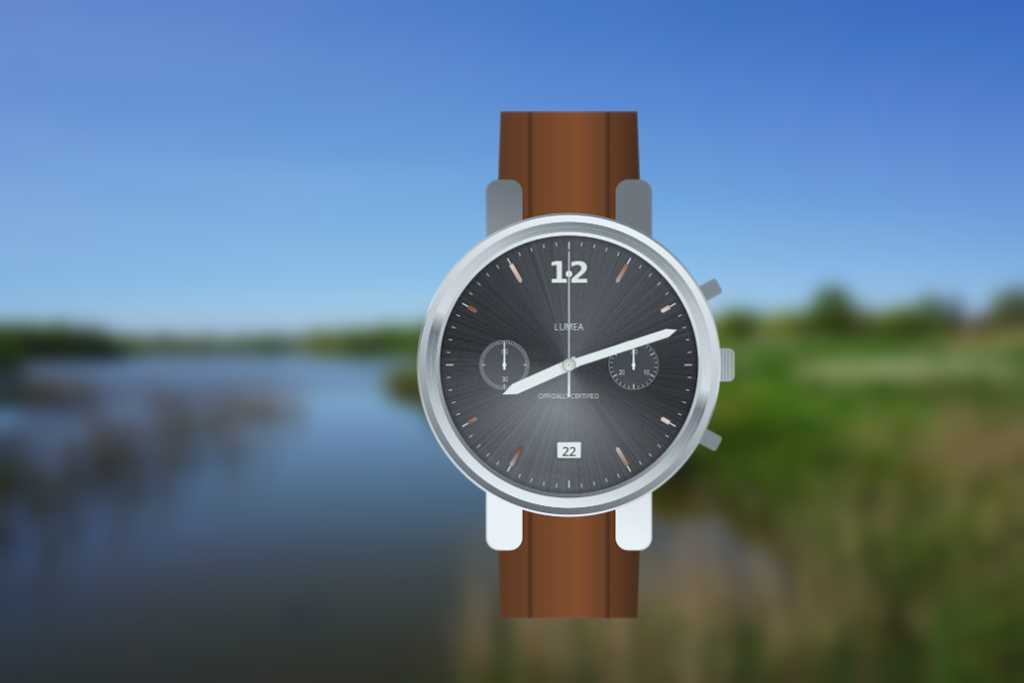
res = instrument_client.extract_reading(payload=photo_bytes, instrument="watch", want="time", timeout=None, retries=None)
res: 8:12
